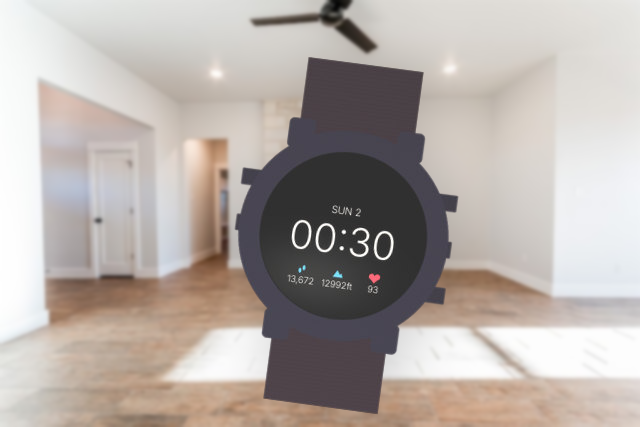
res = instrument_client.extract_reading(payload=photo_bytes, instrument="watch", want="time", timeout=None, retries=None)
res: 0:30
